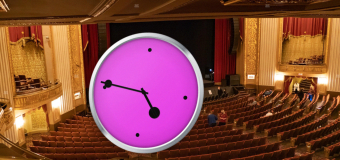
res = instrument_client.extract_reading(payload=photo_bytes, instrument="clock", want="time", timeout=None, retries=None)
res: 4:46
